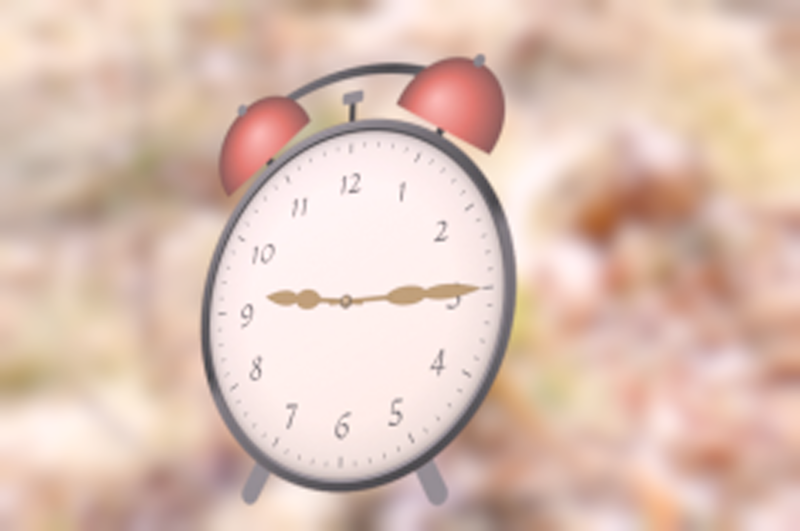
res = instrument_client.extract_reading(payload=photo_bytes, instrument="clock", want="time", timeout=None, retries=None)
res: 9:15
